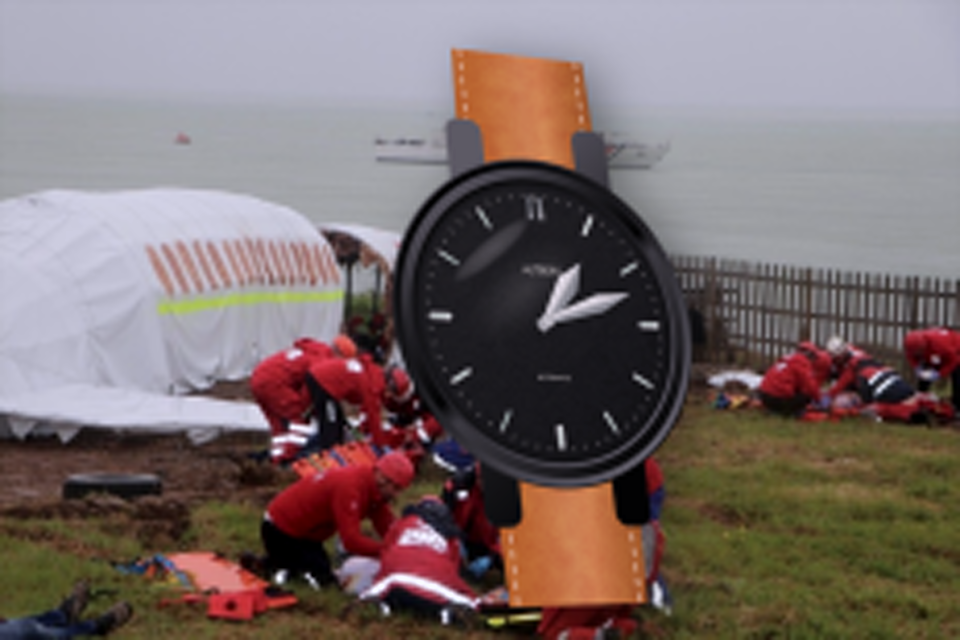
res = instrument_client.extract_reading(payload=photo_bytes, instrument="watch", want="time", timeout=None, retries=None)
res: 1:12
